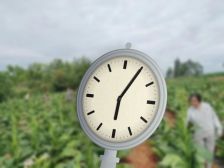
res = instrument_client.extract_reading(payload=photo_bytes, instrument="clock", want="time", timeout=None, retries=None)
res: 6:05
